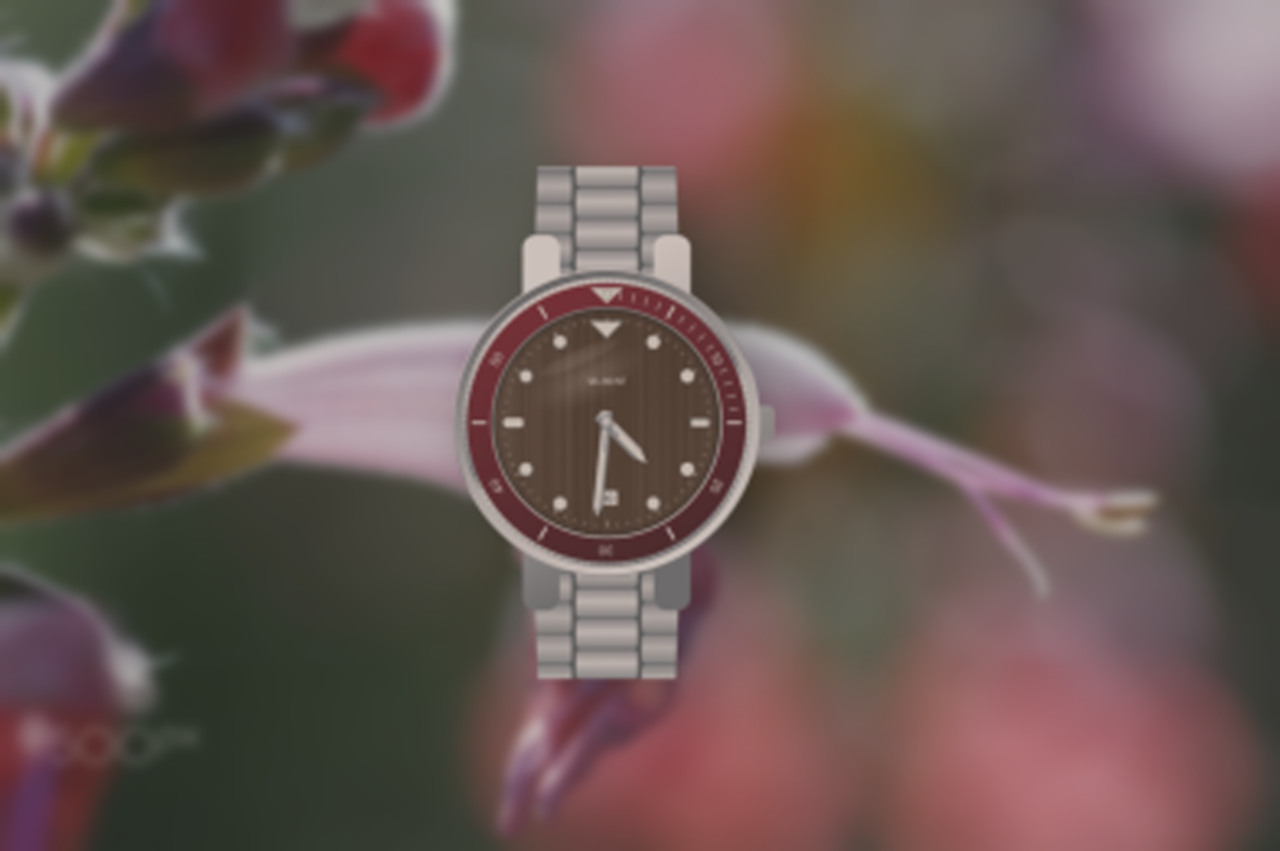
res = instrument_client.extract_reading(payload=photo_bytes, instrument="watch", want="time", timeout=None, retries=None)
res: 4:31
